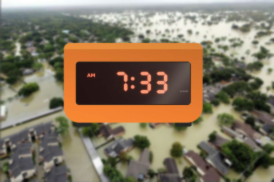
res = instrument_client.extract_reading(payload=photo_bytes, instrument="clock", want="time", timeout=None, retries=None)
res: 7:33
